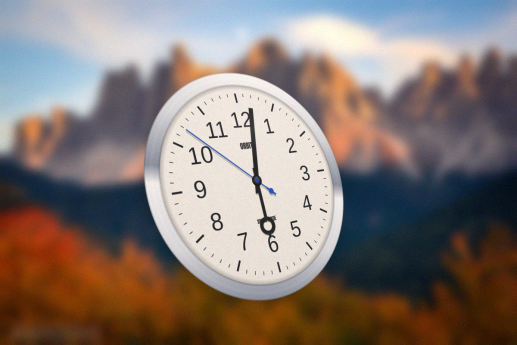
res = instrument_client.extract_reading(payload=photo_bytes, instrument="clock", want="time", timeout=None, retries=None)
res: 6:01:52
